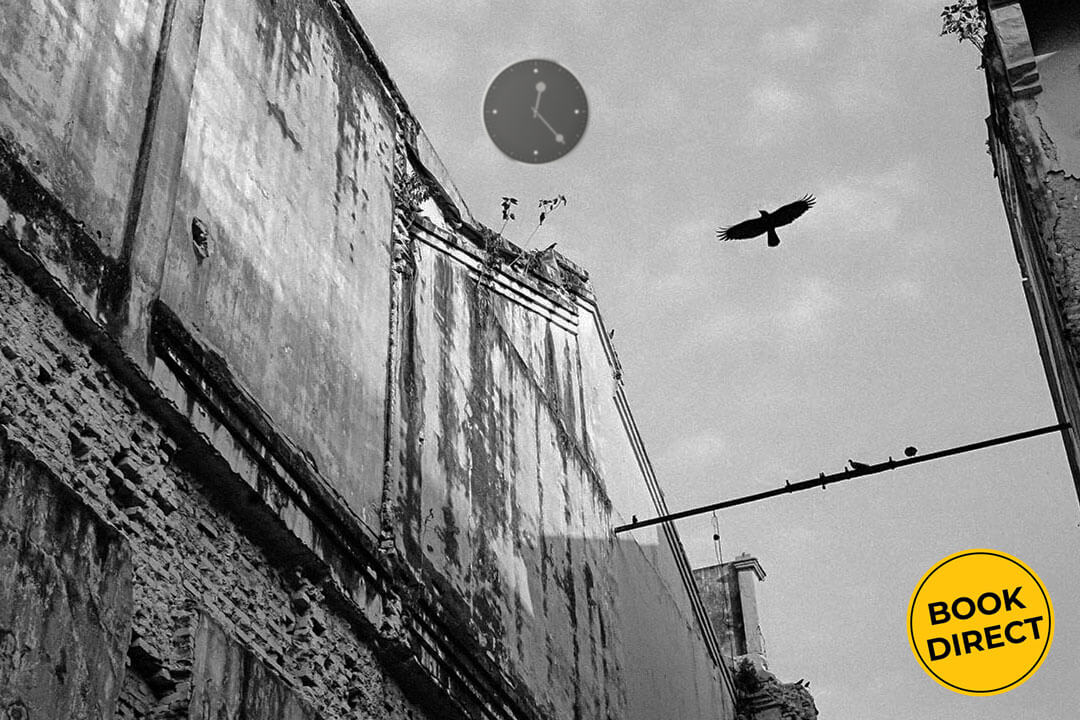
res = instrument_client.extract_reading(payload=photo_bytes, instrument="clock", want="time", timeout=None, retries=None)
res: 12:23
